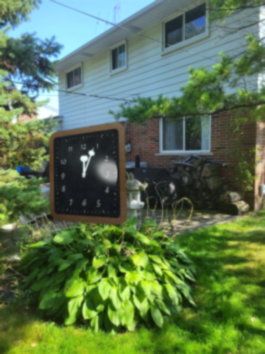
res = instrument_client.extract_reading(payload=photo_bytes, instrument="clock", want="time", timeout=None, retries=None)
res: 12:04
